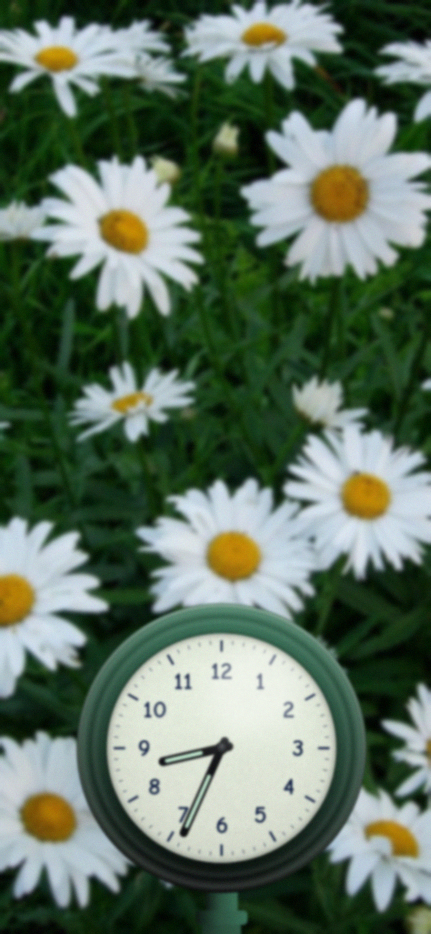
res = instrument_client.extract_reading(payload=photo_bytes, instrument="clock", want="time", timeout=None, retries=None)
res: 8:34
